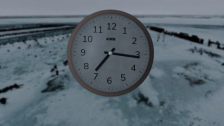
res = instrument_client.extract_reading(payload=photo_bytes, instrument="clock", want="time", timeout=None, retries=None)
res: 7:16
